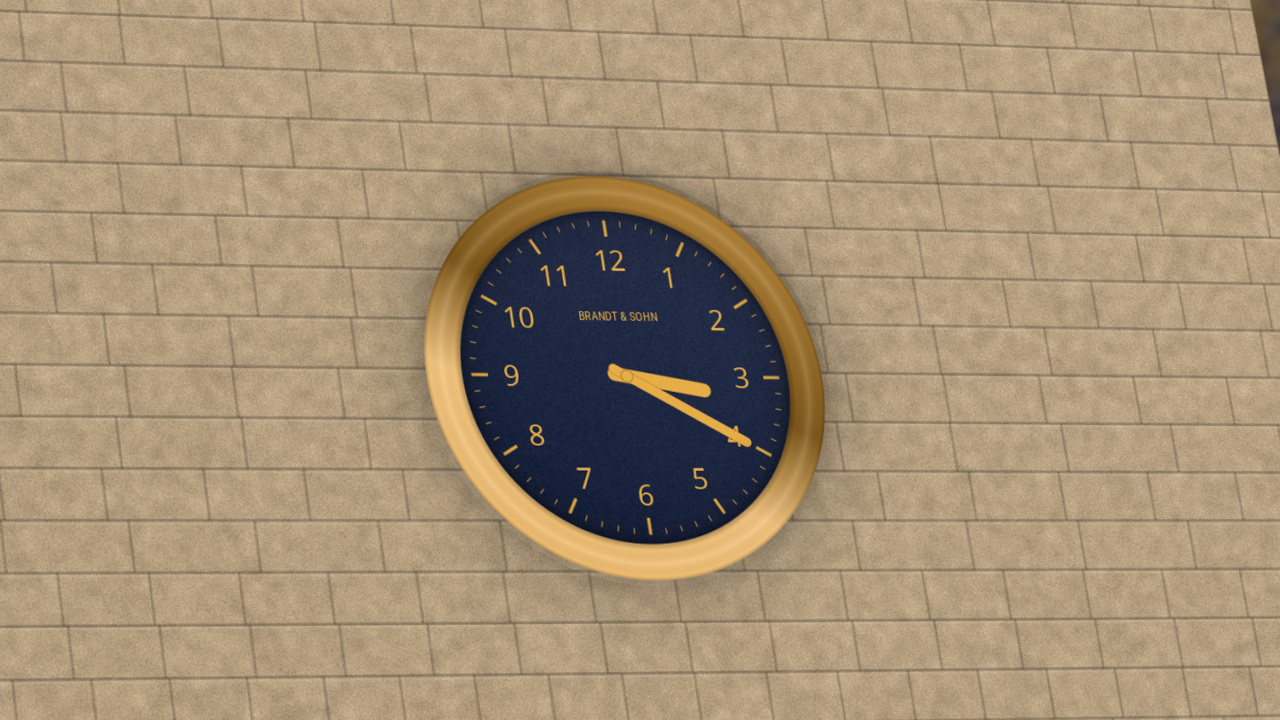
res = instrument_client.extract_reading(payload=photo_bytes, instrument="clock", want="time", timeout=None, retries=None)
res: 3:20
